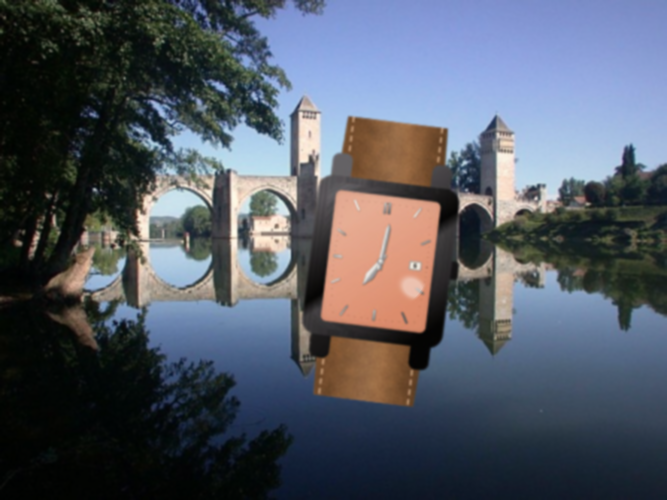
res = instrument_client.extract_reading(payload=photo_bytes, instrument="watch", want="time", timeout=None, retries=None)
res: 7:01
